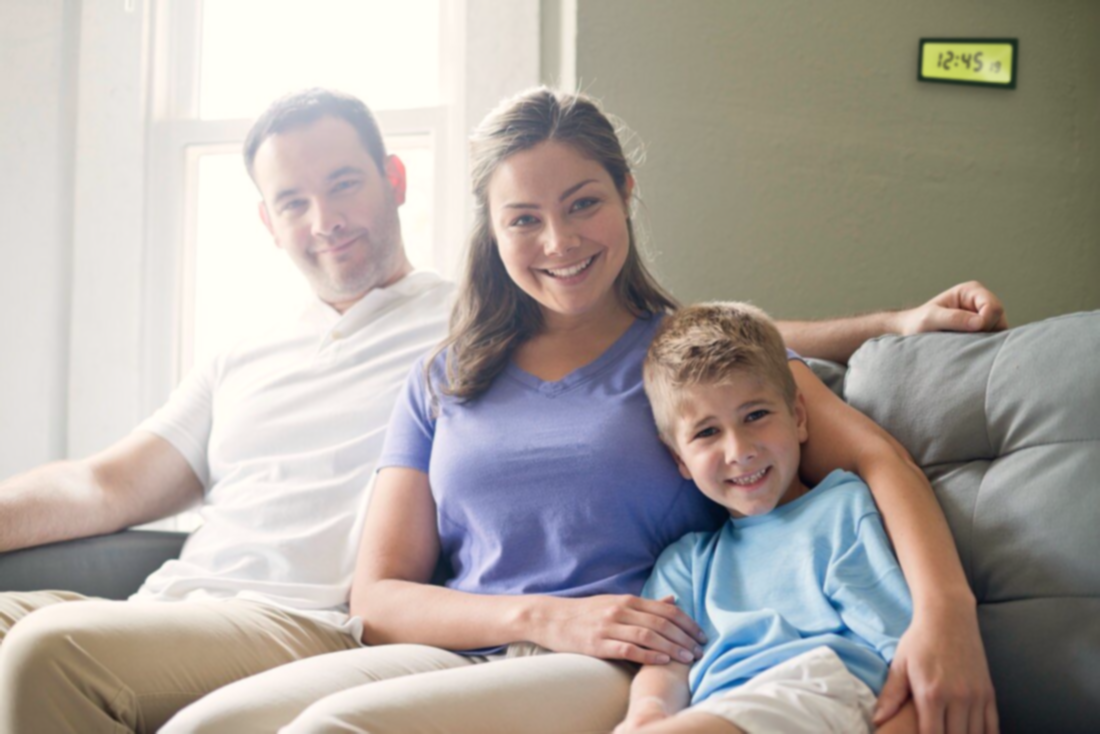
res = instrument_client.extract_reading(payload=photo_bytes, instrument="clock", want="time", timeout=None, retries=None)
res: 12:45
